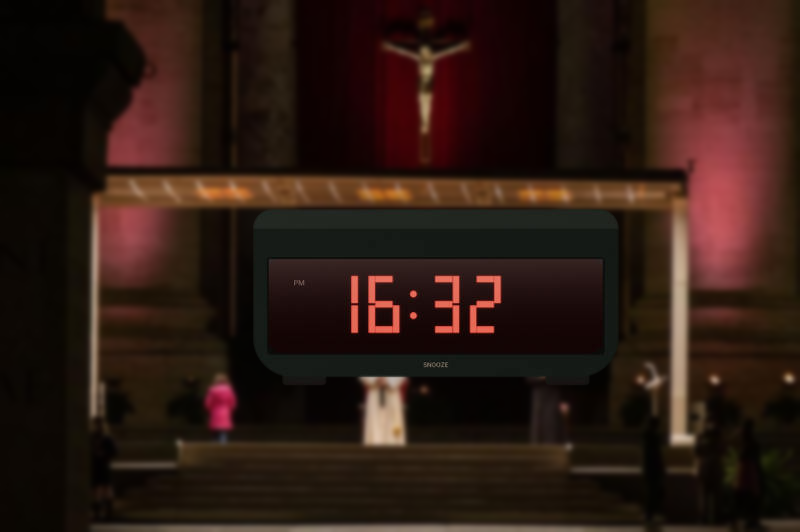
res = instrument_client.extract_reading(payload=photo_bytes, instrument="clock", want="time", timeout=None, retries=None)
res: 16:32
